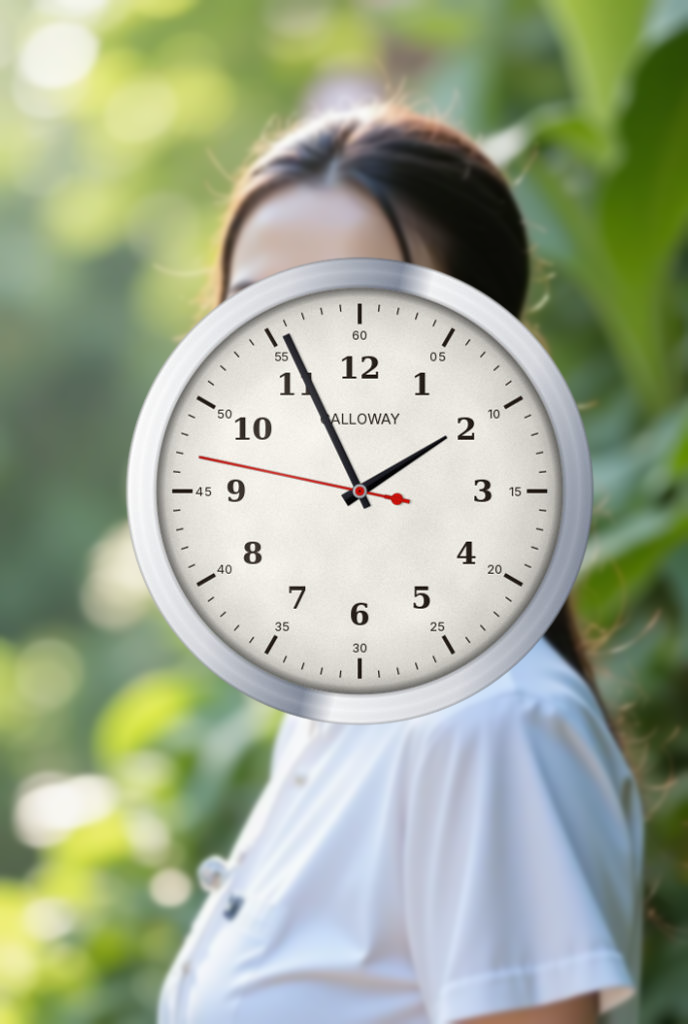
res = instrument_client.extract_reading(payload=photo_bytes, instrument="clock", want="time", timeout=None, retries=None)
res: 1:55:47
